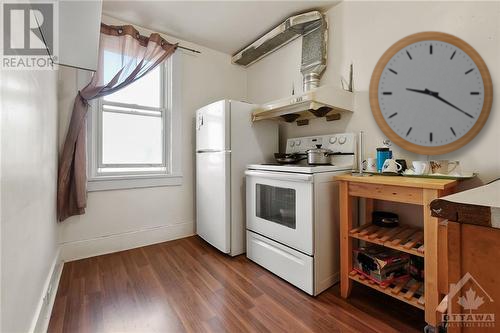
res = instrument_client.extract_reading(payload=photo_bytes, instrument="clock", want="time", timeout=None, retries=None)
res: 9:20
